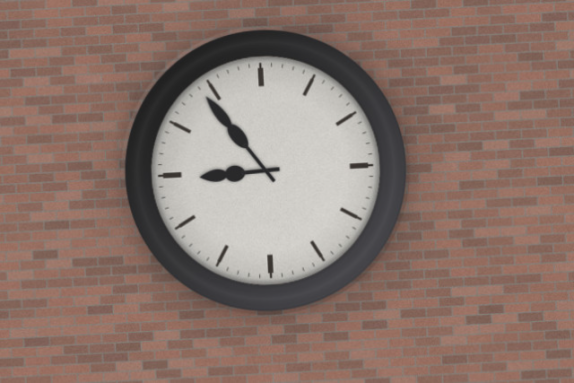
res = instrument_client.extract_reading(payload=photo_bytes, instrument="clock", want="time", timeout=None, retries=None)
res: 8:54
